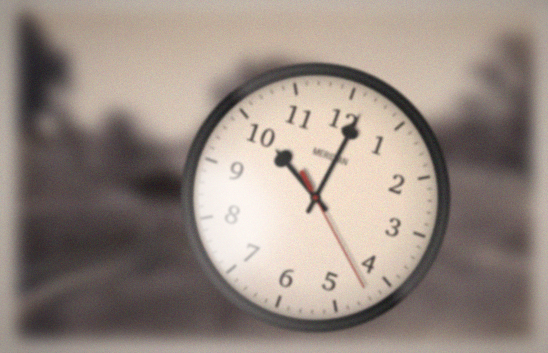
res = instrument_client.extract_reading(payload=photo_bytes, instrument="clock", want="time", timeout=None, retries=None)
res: 10:01:22
